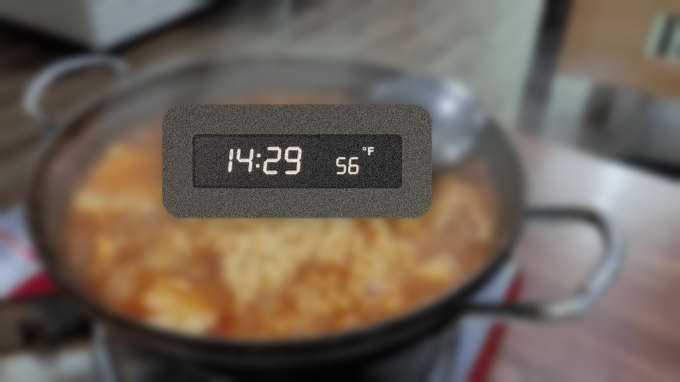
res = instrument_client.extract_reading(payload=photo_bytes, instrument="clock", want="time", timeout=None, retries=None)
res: 14:29
